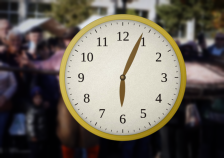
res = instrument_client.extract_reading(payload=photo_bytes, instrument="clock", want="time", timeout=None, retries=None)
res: 6:04
